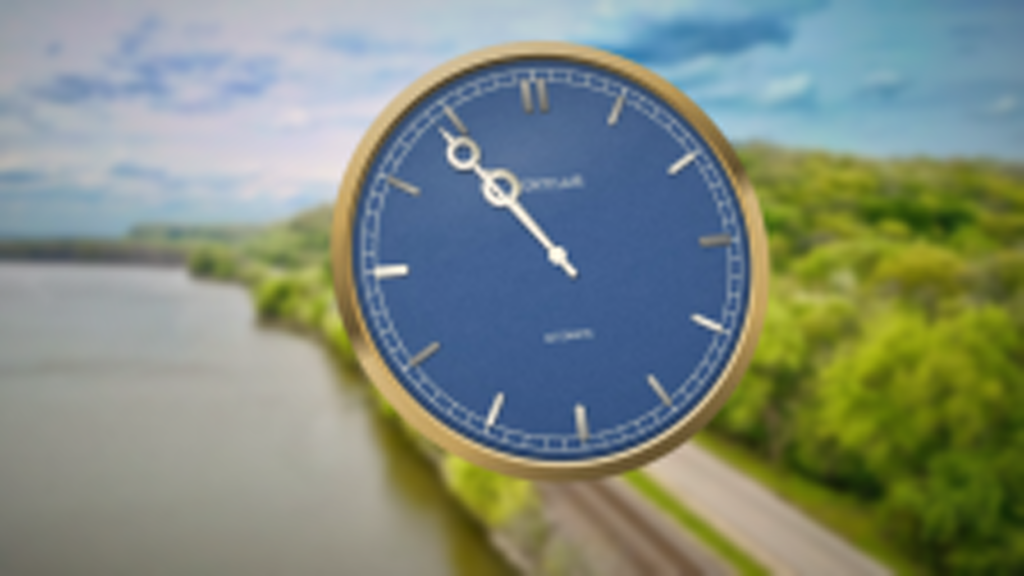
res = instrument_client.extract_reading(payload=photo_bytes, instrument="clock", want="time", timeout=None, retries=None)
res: 10:54
